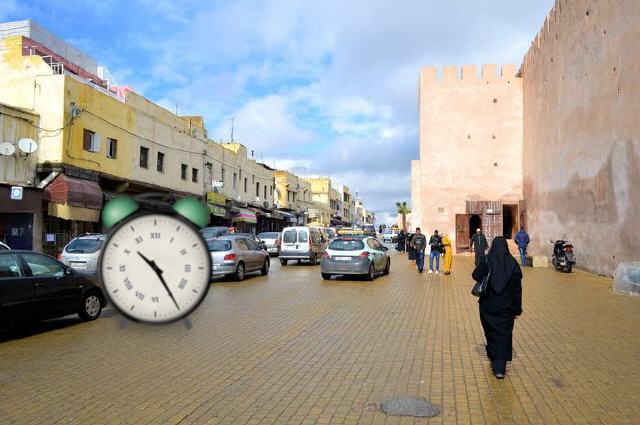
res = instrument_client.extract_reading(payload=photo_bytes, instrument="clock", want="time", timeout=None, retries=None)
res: 10:25
